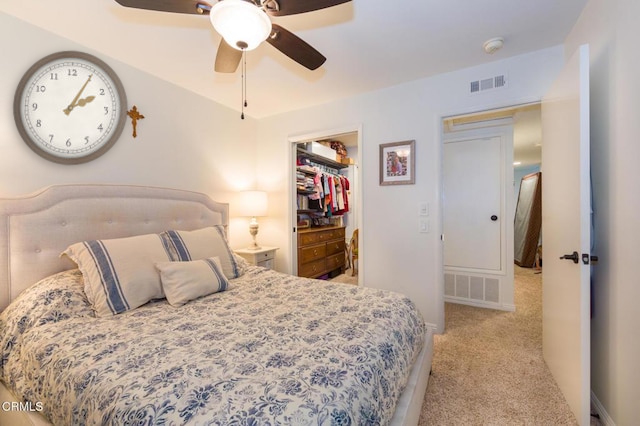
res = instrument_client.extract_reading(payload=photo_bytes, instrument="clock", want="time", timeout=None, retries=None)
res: 2:05
